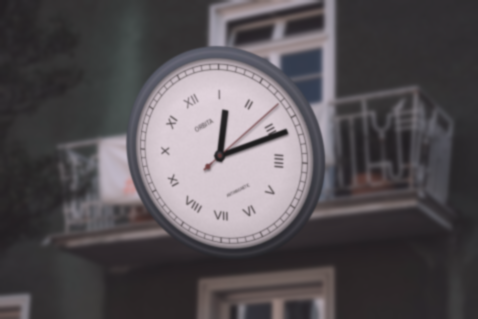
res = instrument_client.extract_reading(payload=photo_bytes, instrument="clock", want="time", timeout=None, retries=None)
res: 1:16:13
